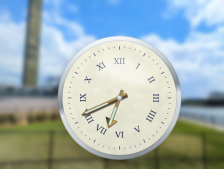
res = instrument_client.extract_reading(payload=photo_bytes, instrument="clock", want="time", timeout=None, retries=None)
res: 6:41
